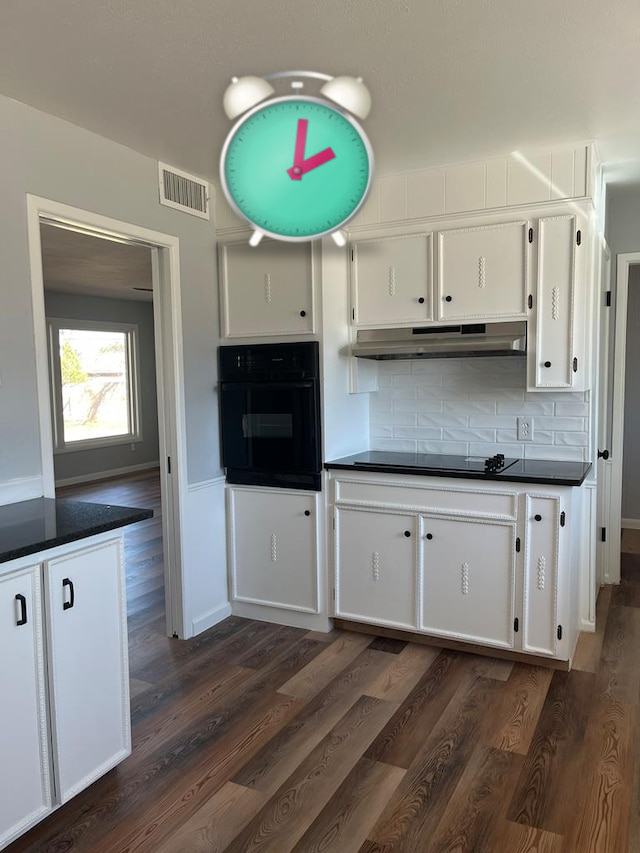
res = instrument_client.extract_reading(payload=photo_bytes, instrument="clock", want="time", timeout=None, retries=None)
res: 2:01
